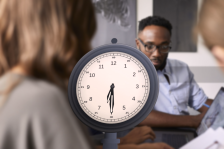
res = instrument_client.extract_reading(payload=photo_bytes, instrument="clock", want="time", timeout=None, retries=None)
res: 6:30
